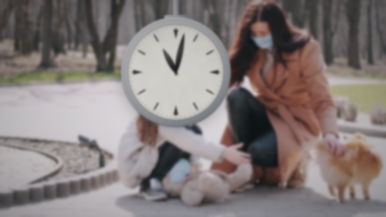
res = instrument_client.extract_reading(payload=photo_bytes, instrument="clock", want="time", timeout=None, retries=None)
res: 11:02
